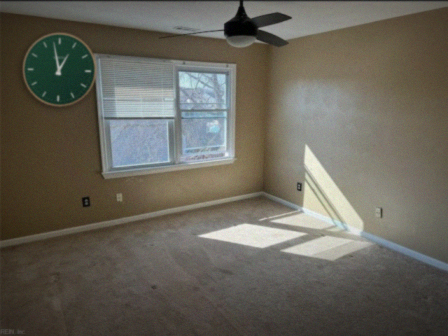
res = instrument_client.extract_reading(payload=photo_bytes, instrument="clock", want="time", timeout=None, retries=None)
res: 12:58
